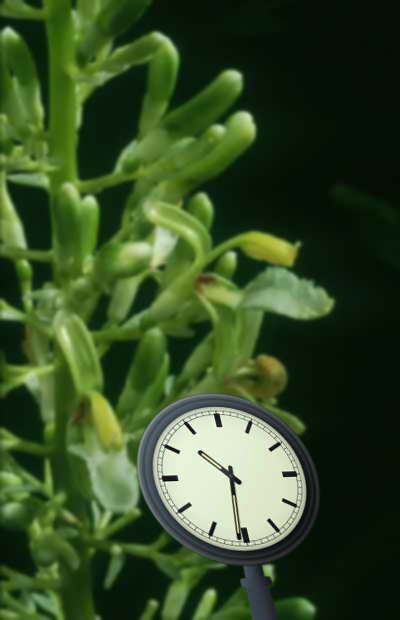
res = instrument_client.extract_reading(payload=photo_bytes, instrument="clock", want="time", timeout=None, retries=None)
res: 10:31
